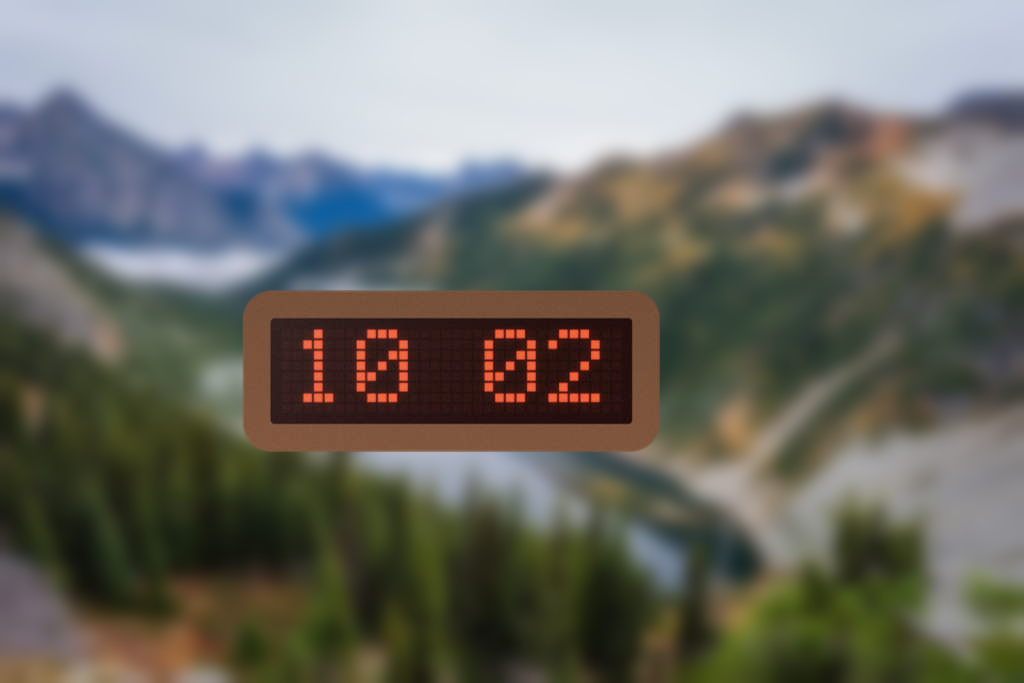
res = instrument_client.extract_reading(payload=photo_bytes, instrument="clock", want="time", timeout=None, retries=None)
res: 10:02
